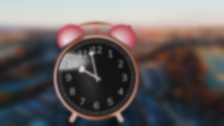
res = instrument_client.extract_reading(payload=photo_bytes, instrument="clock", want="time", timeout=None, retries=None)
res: 9:58
